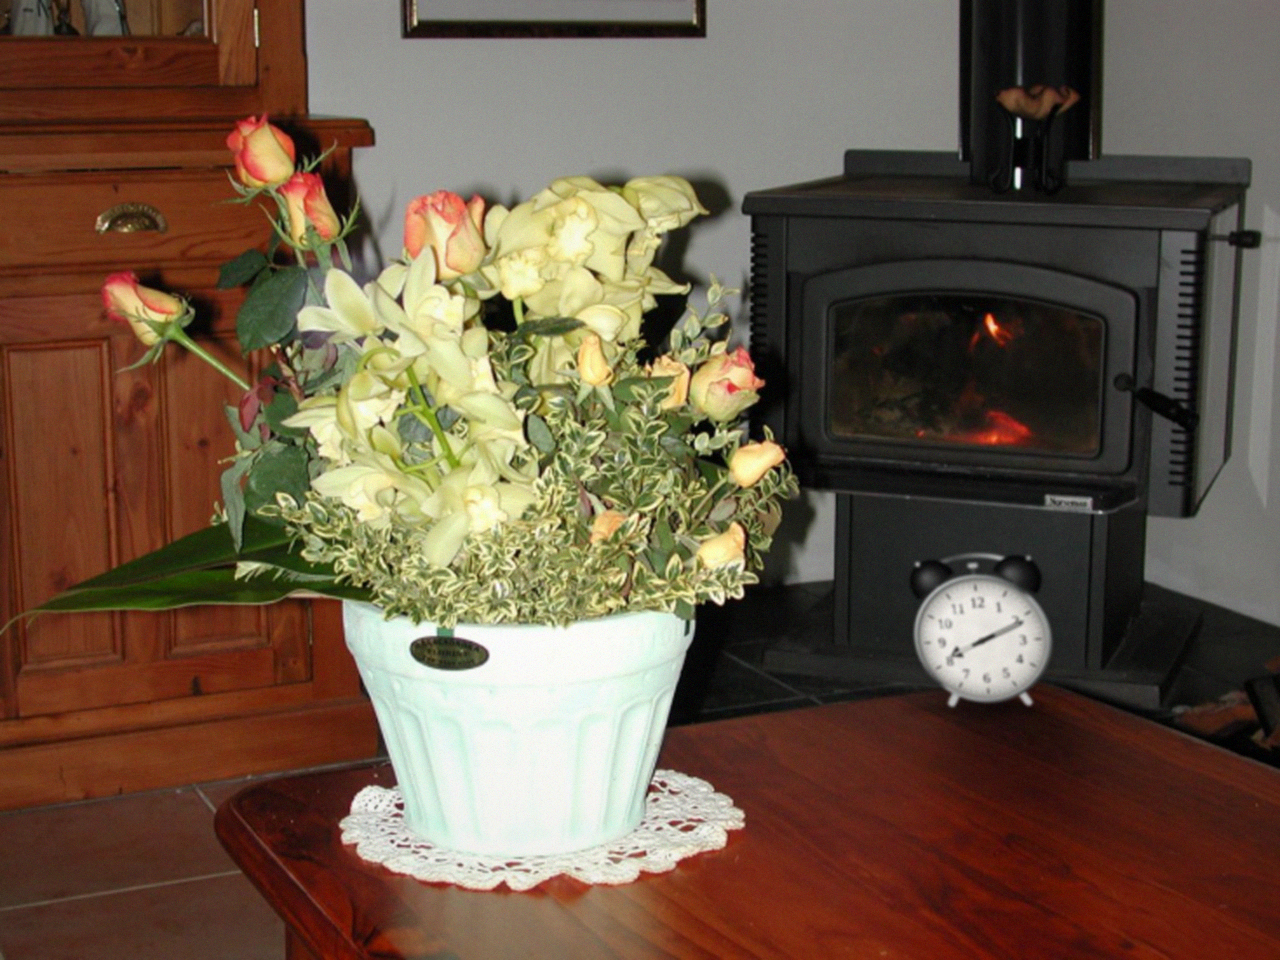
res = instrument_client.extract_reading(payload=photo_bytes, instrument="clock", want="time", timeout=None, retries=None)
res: 8:11
